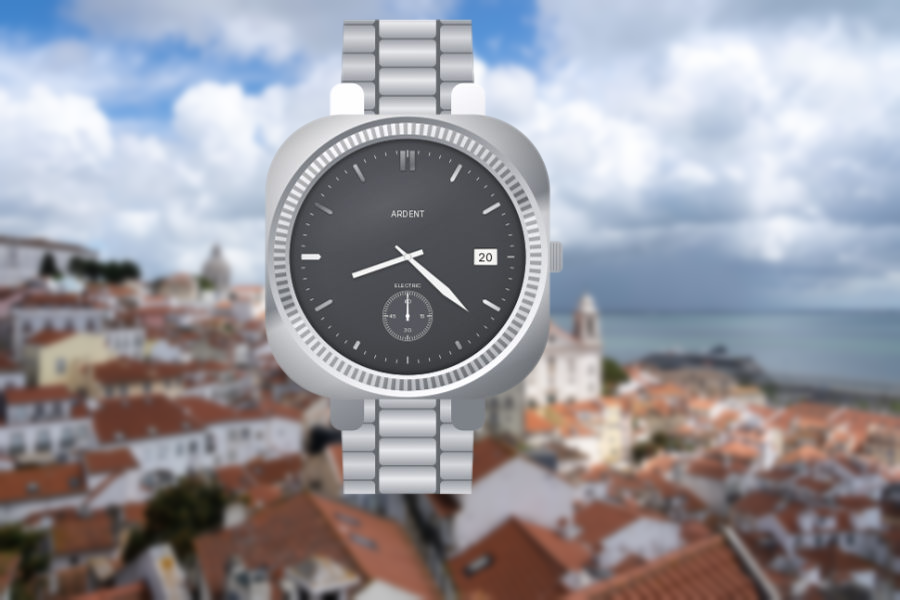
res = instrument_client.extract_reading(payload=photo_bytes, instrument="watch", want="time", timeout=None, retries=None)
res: 8:22
